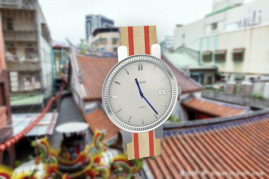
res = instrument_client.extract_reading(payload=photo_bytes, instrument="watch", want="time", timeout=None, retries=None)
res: 11:24
